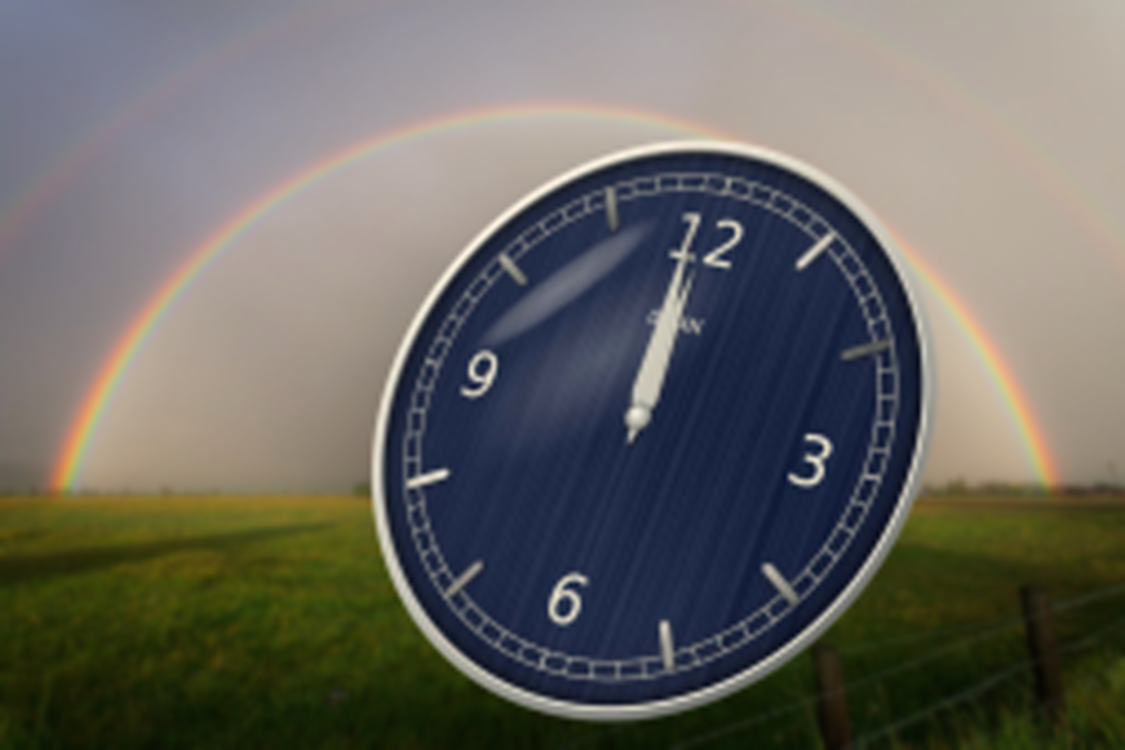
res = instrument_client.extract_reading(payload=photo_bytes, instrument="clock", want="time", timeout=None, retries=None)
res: 11:59
